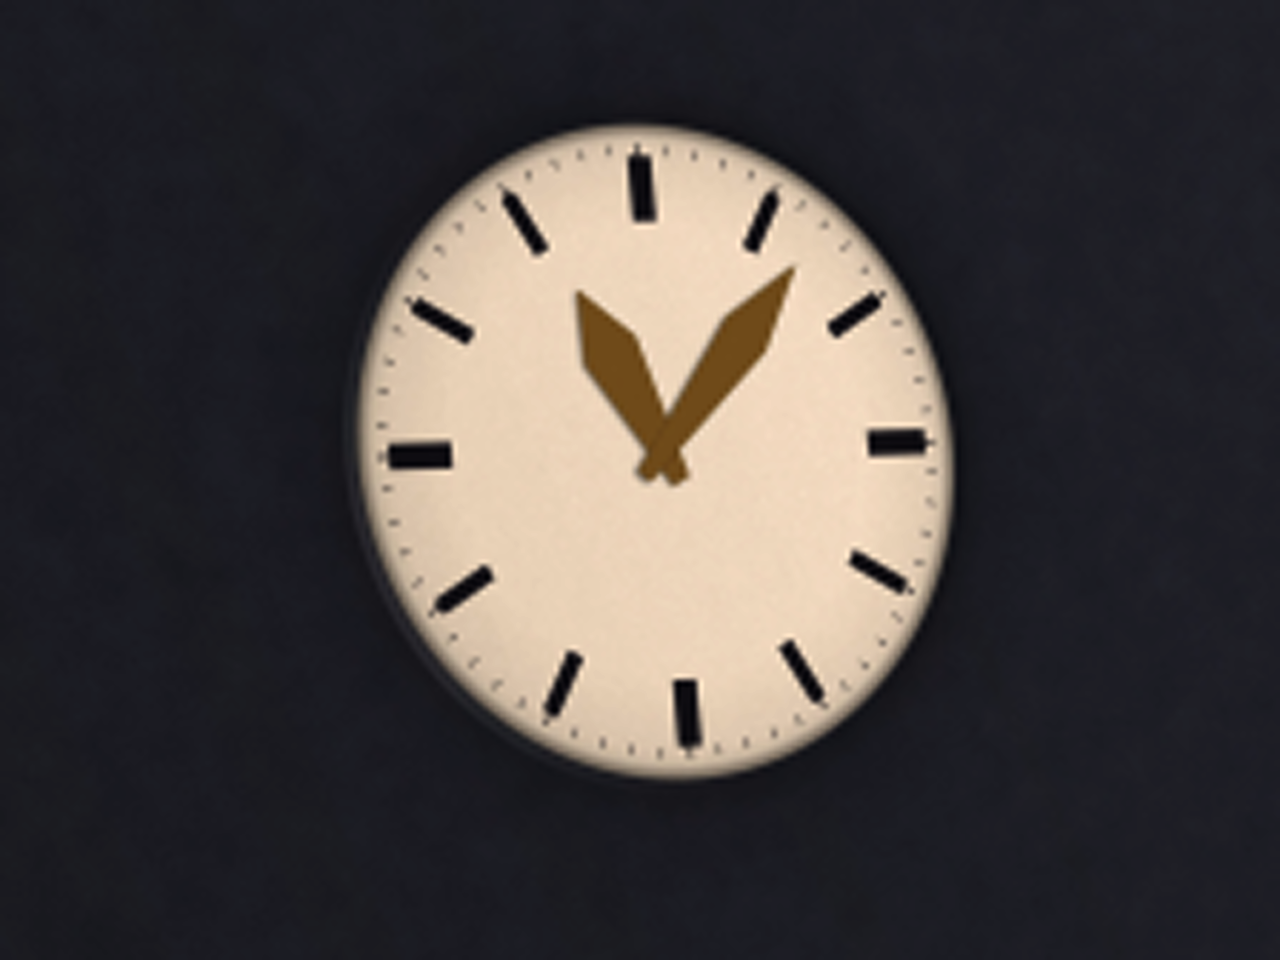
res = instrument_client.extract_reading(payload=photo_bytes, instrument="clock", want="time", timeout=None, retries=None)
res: 11:07
